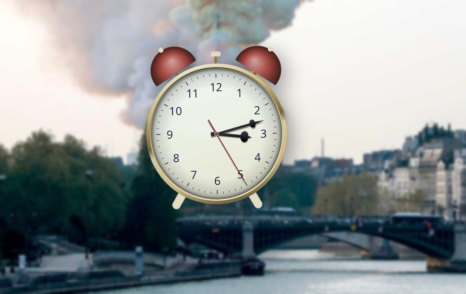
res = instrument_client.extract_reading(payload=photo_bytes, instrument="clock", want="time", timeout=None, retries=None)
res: 3:12:25
